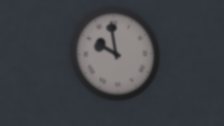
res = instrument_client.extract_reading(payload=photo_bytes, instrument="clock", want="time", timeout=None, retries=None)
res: 9:59
